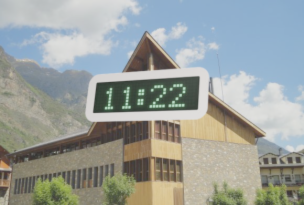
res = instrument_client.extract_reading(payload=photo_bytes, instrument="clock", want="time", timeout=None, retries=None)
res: 11:22
